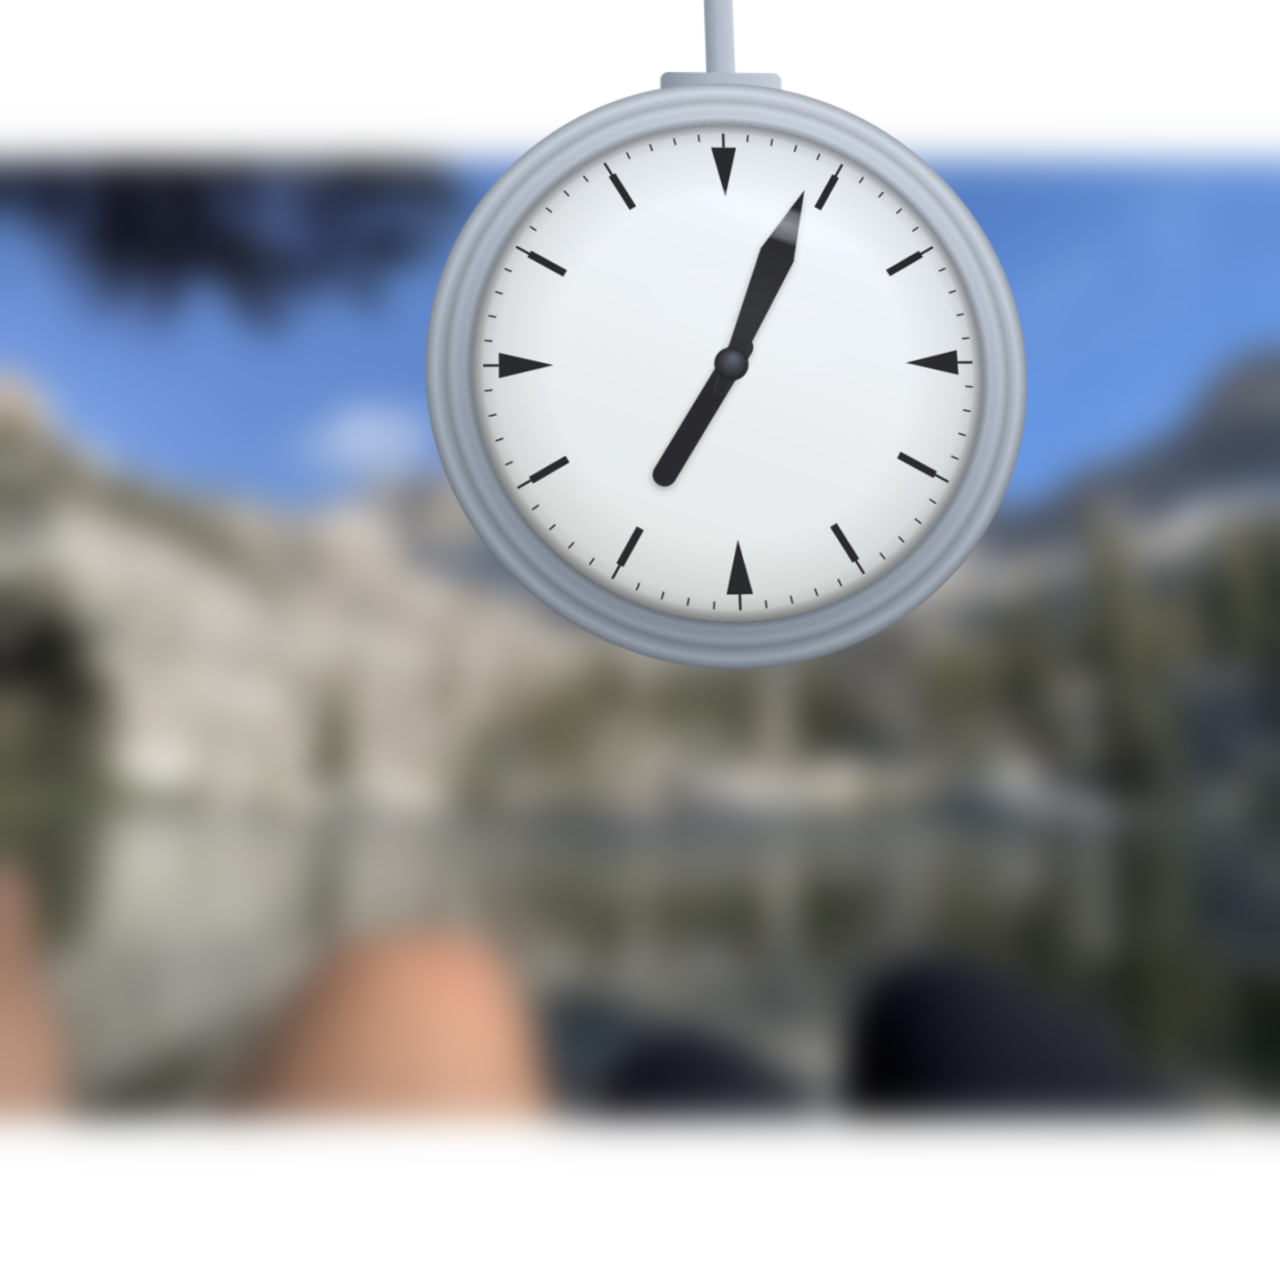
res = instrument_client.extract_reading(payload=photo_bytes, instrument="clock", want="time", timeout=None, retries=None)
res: 7:04
